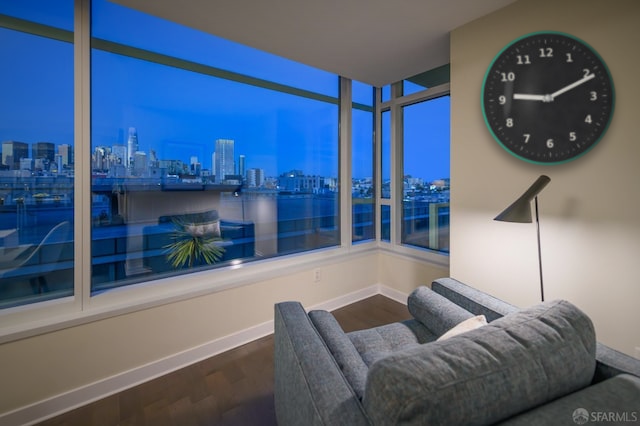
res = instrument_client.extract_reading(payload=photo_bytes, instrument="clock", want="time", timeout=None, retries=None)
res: 9:11
